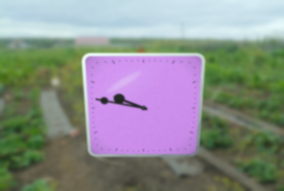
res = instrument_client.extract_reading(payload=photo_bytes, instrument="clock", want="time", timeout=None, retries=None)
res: 9:47
